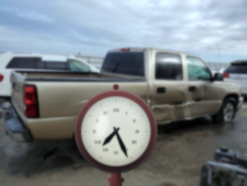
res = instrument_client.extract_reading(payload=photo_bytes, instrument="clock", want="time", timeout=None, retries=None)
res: 7:26
